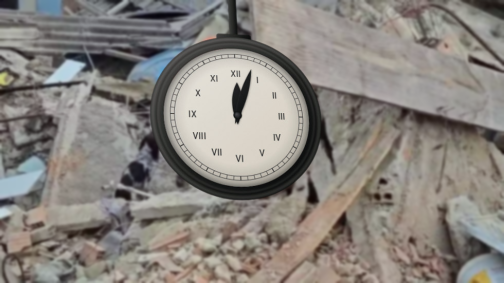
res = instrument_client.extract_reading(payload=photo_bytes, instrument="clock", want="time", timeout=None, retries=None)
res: 12:03
